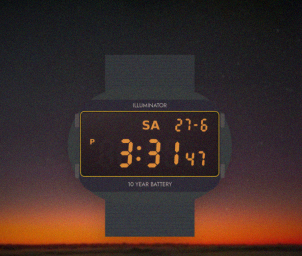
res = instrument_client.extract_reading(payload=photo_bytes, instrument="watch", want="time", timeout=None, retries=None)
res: 3:31:47
